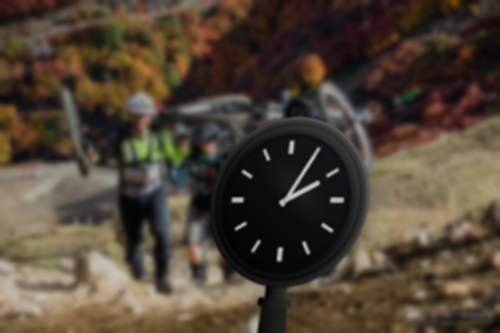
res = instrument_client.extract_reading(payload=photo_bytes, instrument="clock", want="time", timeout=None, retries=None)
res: 2:05
